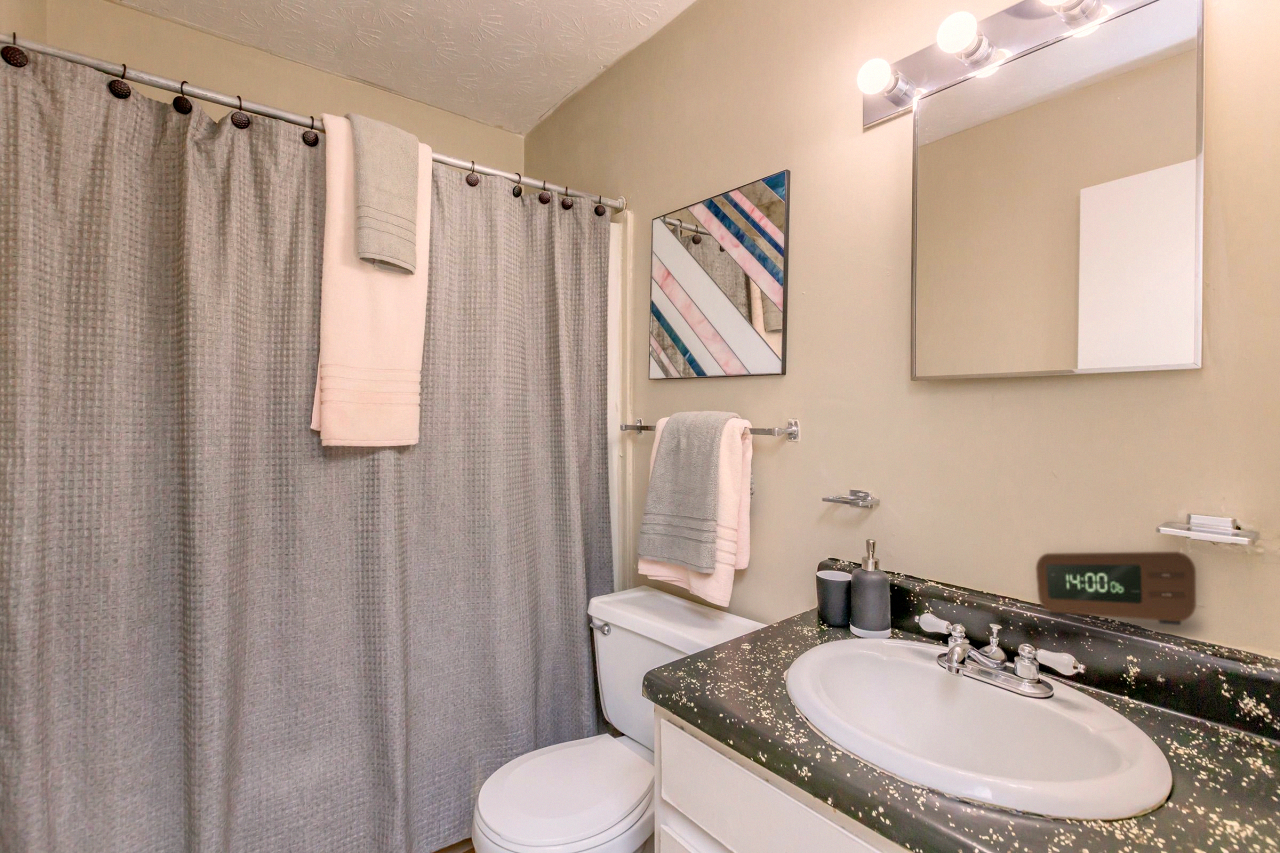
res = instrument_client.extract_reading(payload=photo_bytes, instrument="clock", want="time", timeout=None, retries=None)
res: 14:00
